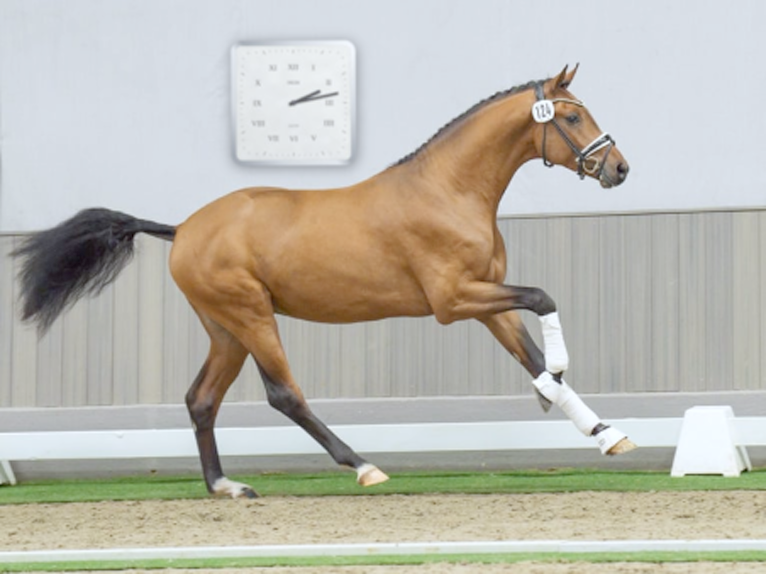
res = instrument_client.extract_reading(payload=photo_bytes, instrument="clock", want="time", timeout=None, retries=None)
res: 2:13
